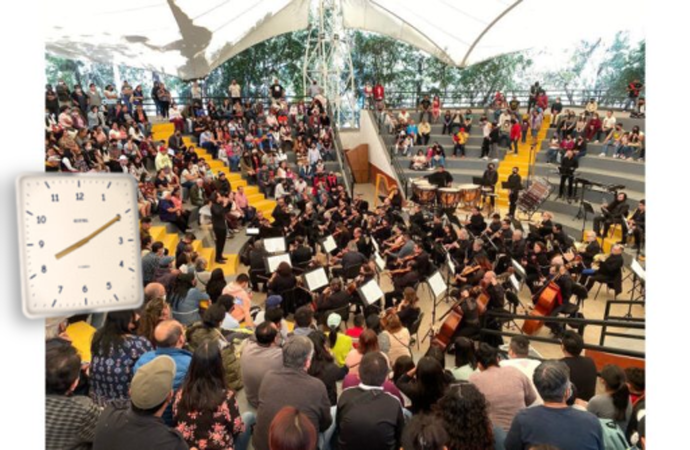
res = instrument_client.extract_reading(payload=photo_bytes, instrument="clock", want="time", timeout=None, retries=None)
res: 8:10
